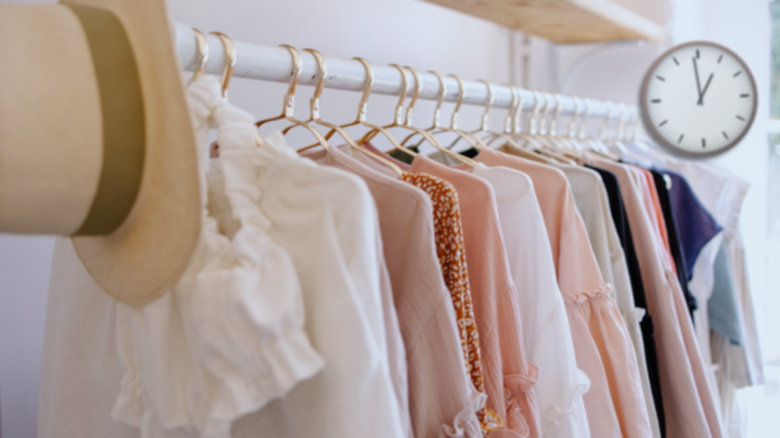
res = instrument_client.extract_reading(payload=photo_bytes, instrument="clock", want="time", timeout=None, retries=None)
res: 12:59
